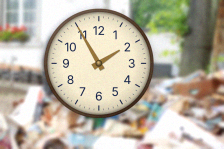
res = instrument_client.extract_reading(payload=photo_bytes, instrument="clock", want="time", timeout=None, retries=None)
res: 1:55
